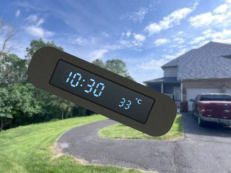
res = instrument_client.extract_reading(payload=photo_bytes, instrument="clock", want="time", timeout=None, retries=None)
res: 10:30
